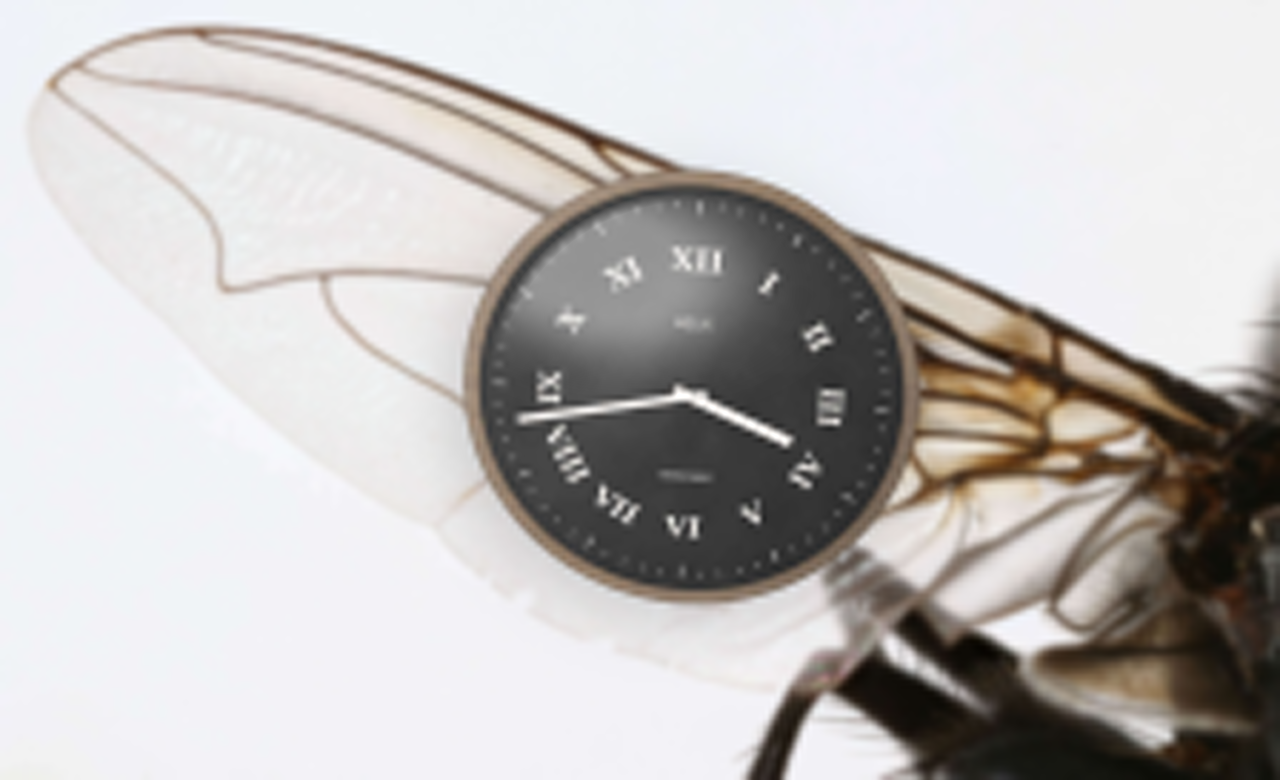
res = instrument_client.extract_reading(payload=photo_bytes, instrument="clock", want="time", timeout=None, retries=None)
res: 3:43
